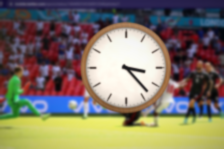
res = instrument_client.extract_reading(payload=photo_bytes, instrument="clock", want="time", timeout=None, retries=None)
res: 3:23
